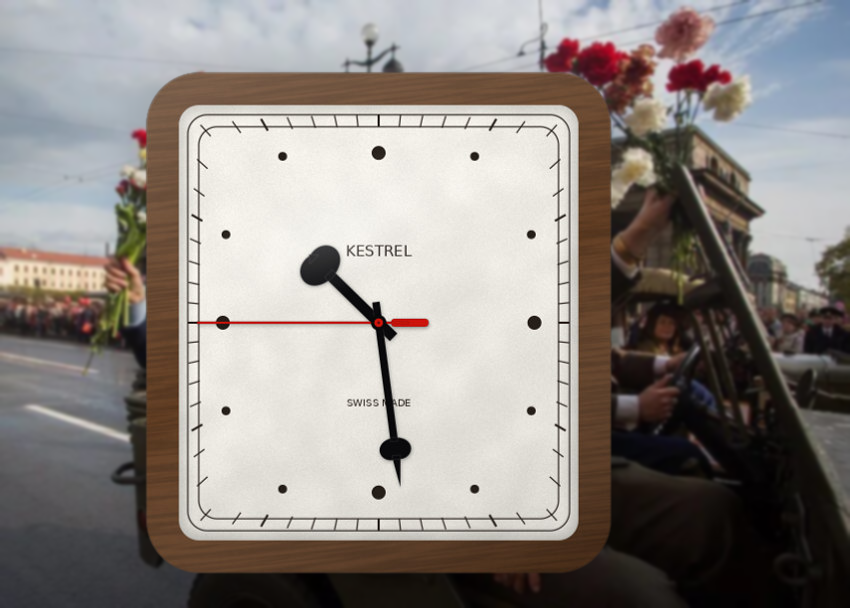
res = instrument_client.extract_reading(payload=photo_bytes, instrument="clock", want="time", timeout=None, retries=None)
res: 10:28:45
